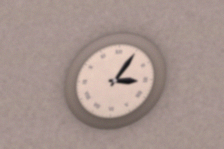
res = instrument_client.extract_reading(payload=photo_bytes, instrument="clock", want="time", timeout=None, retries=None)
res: 3:05
